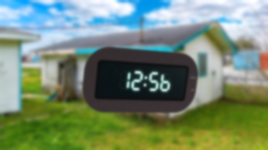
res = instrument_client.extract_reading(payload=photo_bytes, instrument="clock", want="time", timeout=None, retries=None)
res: 12:56
